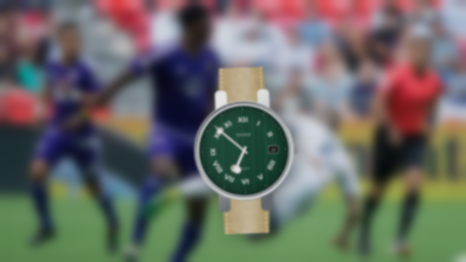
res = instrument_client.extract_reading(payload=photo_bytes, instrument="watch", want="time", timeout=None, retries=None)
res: 6:52
